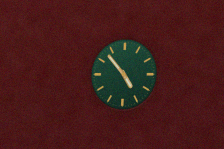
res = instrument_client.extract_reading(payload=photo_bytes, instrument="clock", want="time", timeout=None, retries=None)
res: 4:53
